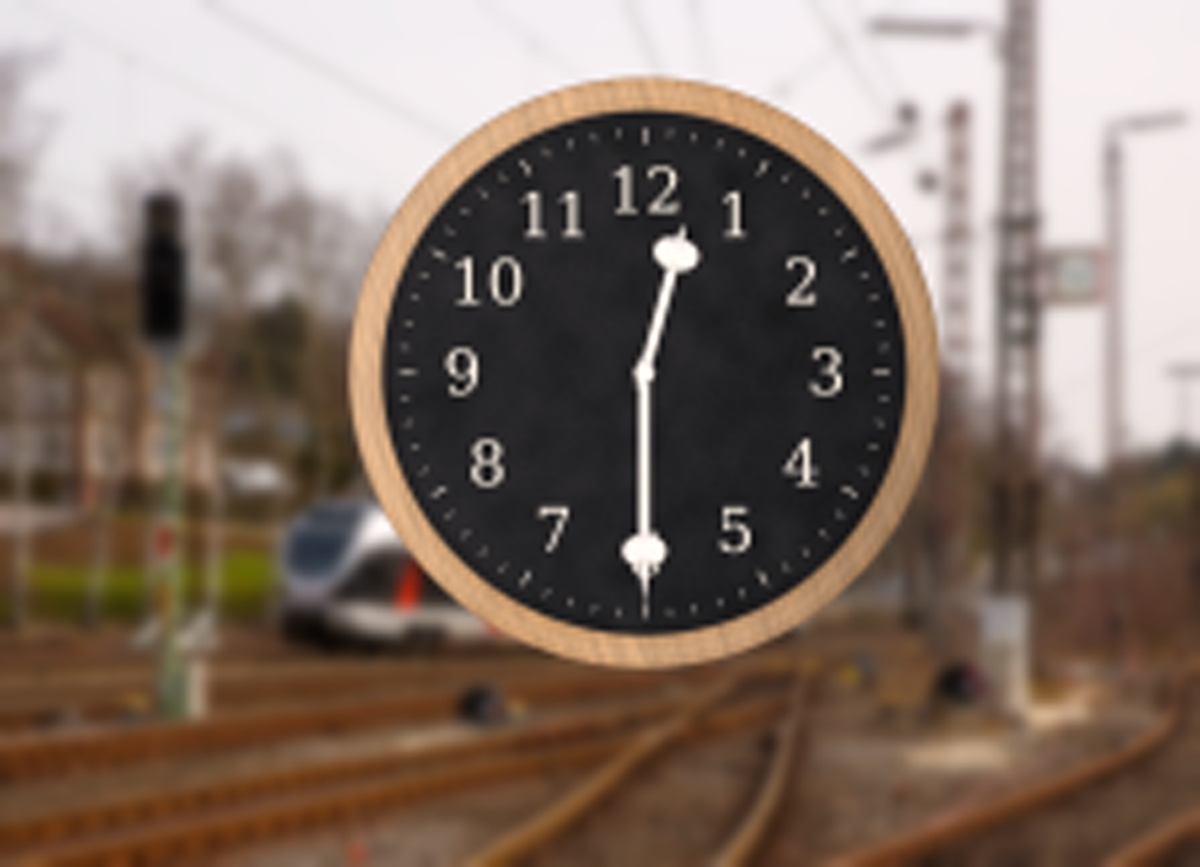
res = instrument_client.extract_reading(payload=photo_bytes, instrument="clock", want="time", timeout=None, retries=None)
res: 12:30
